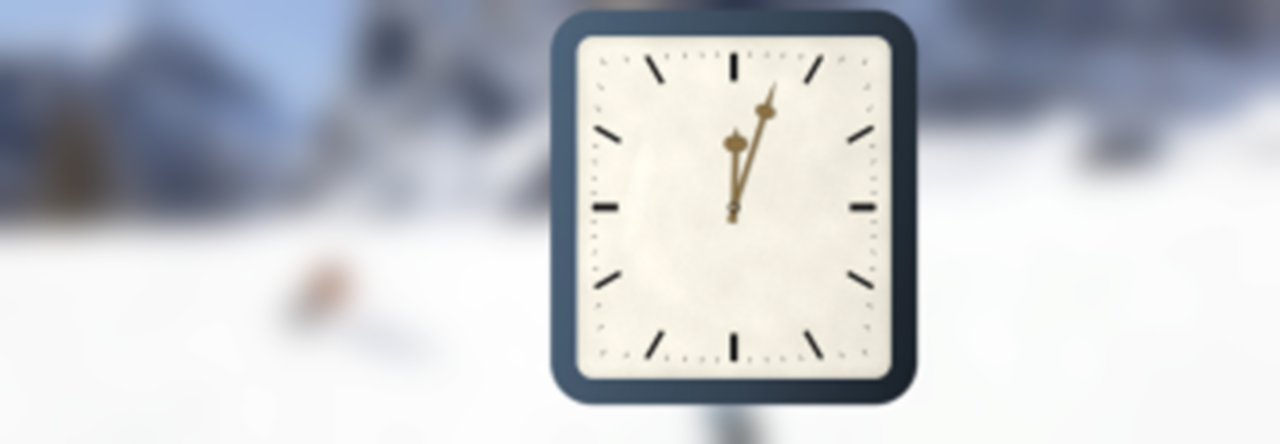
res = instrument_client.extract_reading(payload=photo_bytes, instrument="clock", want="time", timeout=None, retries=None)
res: 12:03
